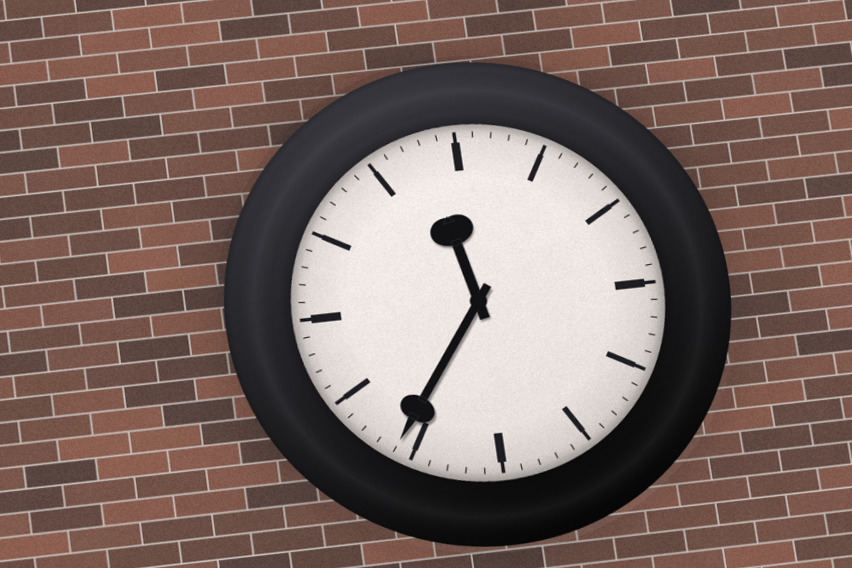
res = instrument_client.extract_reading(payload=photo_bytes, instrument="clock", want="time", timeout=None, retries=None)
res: 11:36
